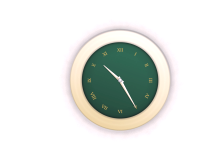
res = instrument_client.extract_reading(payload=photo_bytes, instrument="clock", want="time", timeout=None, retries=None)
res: 10:25
